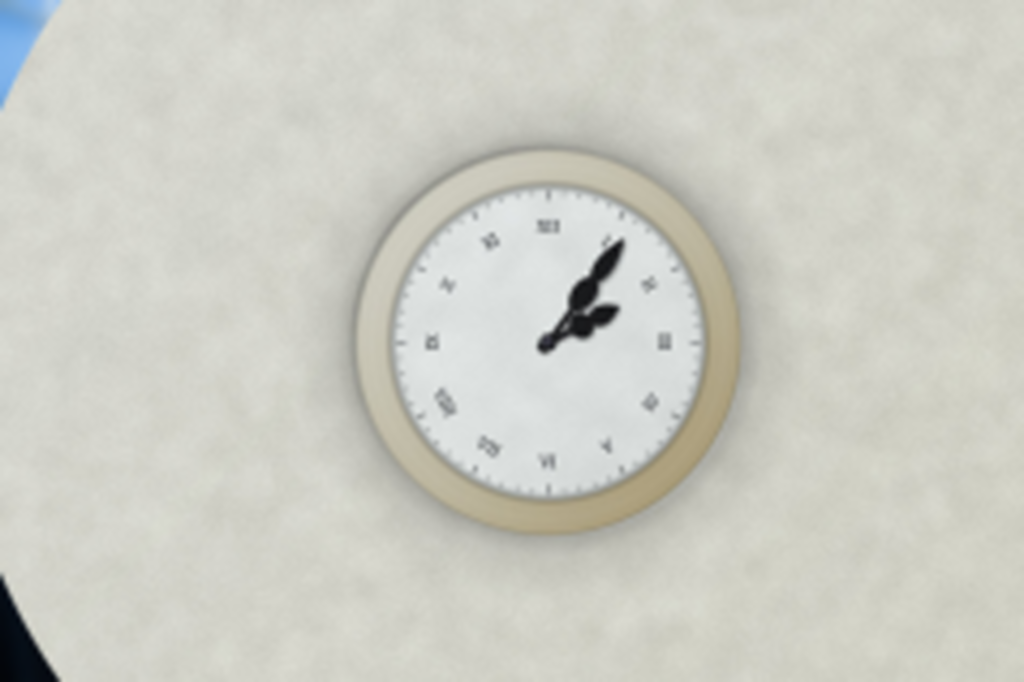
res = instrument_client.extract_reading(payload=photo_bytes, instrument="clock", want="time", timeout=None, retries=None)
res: 2:06
